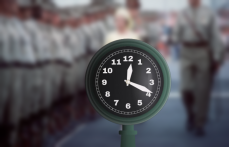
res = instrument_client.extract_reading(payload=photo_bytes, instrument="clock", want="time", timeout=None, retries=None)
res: 12:19
